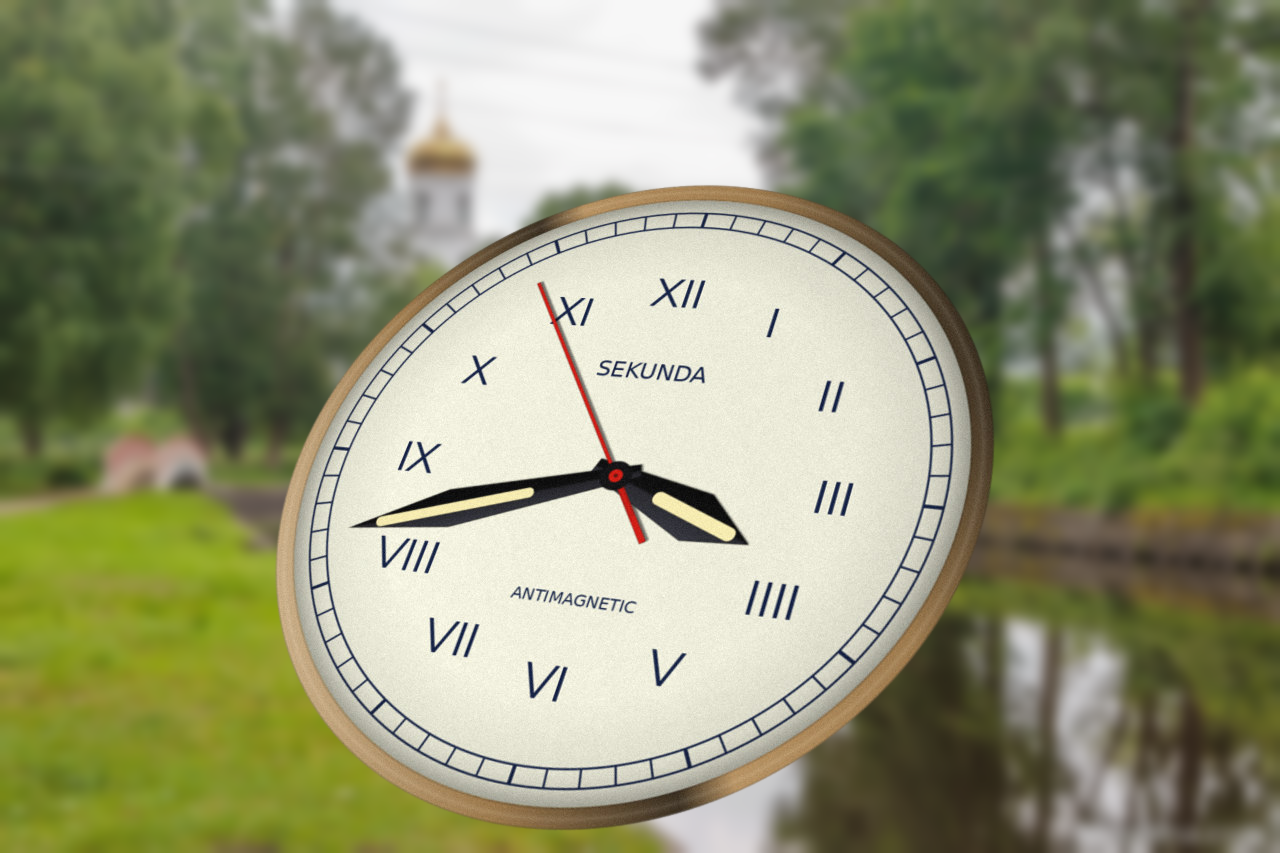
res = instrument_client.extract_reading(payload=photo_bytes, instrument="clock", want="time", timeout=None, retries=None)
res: 3:41:54
